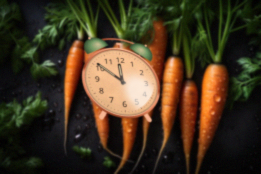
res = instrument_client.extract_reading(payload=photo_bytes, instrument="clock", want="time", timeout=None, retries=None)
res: 11:51
